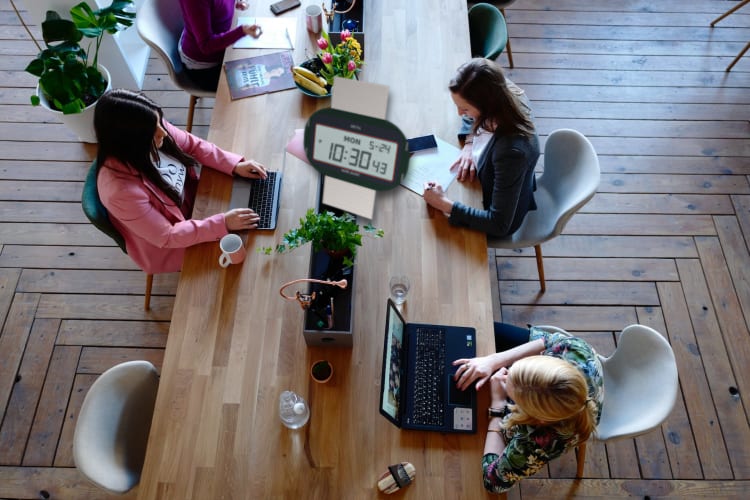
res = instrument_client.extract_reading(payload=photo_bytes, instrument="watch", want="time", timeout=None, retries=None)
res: 10:30:43
